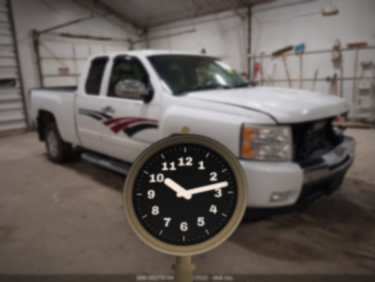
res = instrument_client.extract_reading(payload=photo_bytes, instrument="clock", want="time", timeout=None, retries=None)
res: 10:13
